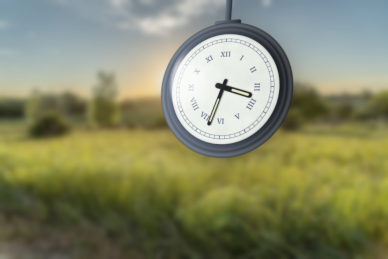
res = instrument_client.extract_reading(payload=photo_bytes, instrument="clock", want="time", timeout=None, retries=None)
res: 3:33
